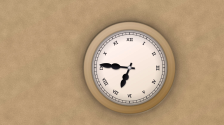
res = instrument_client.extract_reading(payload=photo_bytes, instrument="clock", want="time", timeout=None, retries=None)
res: 6:46
